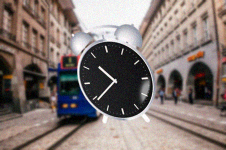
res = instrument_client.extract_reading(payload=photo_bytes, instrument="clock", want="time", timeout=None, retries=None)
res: 10:39
